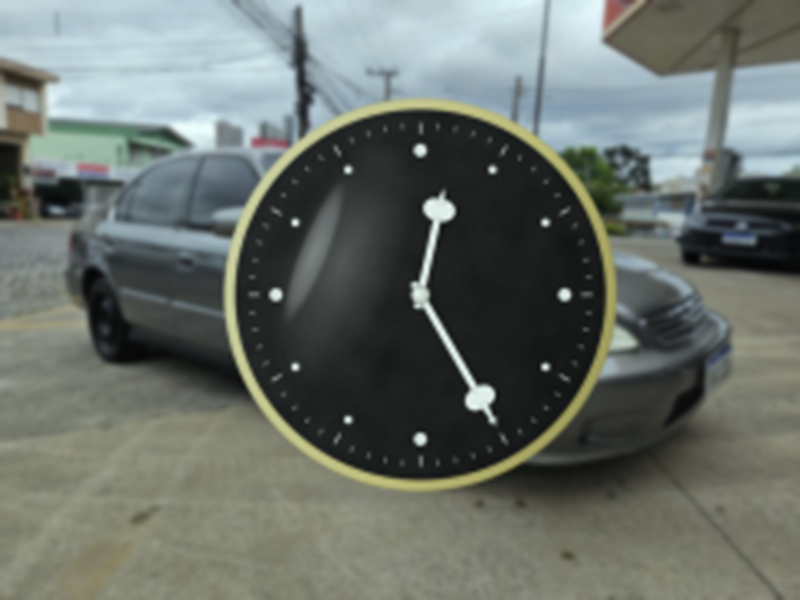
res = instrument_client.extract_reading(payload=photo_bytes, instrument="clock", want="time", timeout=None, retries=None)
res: 12:25
